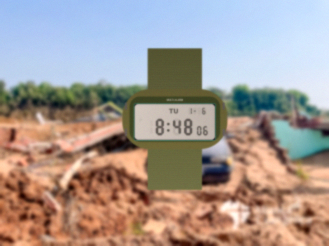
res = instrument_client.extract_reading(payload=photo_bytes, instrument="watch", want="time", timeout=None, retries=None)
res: 8:48:06
